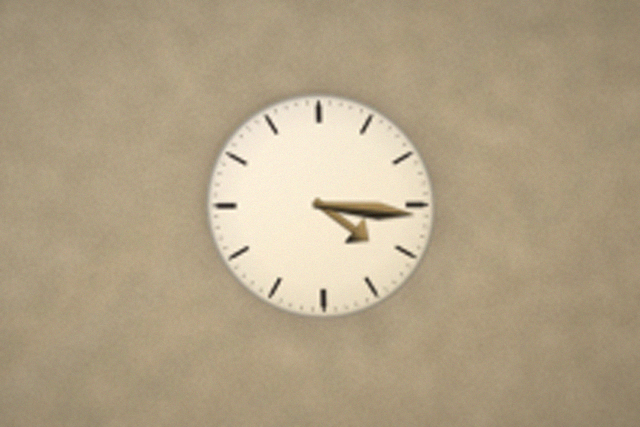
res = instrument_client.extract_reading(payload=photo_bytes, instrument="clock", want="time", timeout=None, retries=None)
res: 4:16
